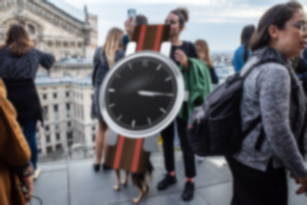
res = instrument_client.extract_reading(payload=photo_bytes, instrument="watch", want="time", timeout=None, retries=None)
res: 3:15
